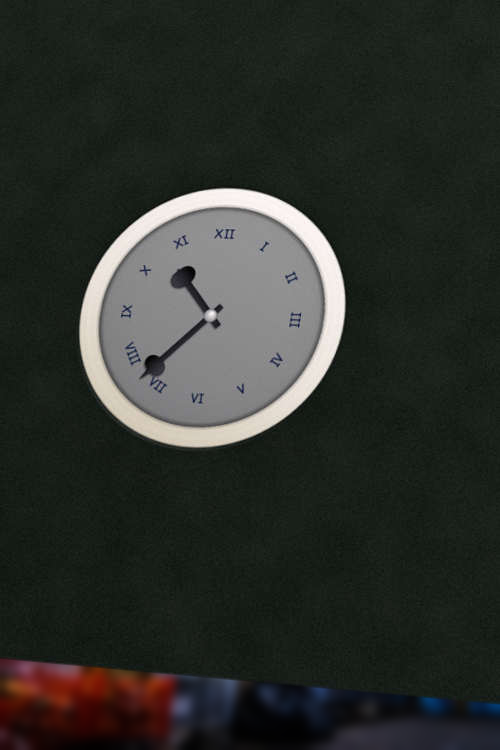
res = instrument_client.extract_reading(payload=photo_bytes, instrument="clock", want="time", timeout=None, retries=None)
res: 10:37
